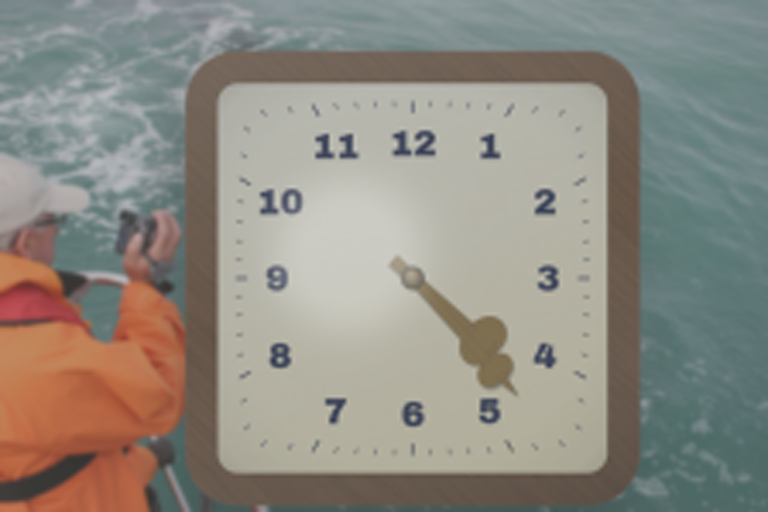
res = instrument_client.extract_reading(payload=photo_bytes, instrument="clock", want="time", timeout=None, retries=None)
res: 4:23
